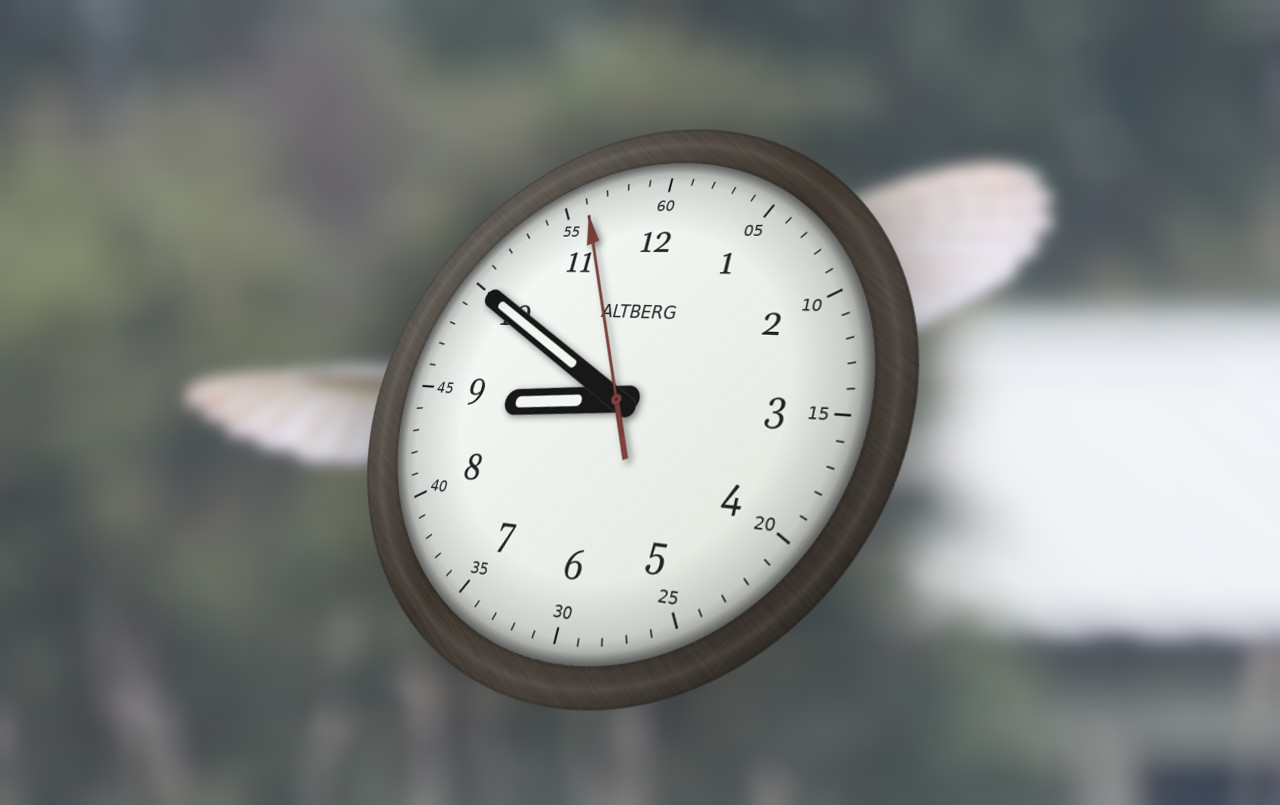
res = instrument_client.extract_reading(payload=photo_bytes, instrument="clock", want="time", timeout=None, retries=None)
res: 8:49:56
